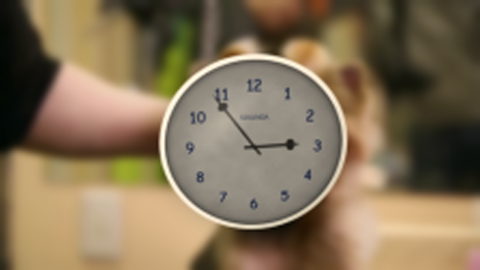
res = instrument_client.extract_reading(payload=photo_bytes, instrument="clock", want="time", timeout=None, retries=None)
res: 2:54
